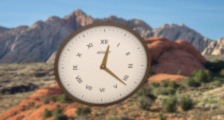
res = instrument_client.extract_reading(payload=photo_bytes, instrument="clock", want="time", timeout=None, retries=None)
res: 12:22
